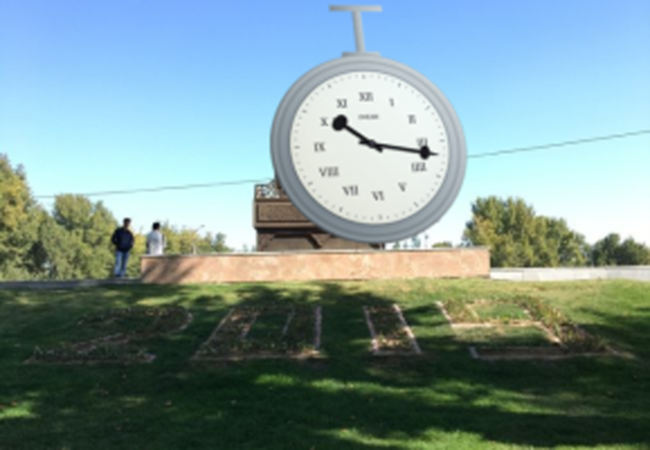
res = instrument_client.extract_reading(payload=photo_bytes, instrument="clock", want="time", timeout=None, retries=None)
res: 10:17
